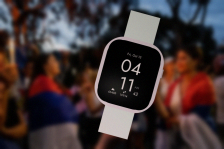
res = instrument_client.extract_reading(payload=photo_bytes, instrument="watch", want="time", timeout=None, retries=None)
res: 4:11
